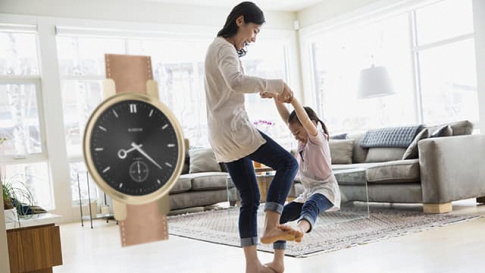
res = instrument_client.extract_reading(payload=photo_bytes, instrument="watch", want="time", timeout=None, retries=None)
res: 8:22
